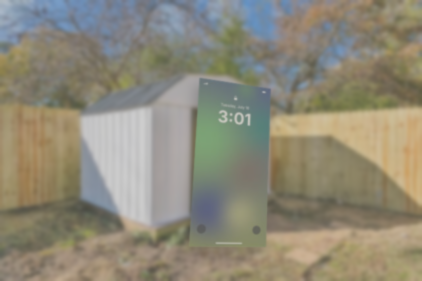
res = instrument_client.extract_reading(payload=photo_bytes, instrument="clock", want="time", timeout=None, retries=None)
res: 3:01
